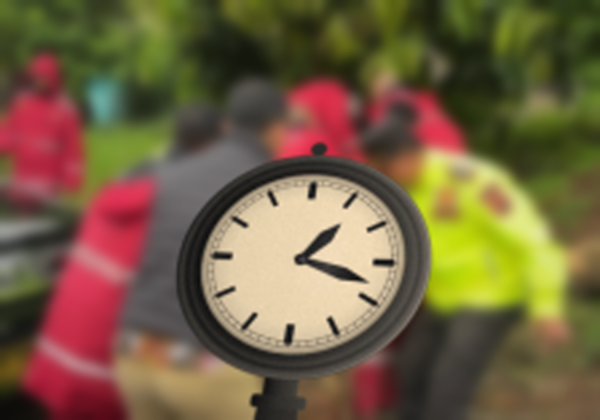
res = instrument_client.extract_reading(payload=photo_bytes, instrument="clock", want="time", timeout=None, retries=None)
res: 1:18
